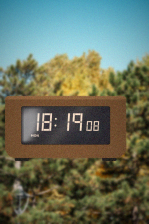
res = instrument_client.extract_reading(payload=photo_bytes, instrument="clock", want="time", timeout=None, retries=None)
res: 18:19:08
